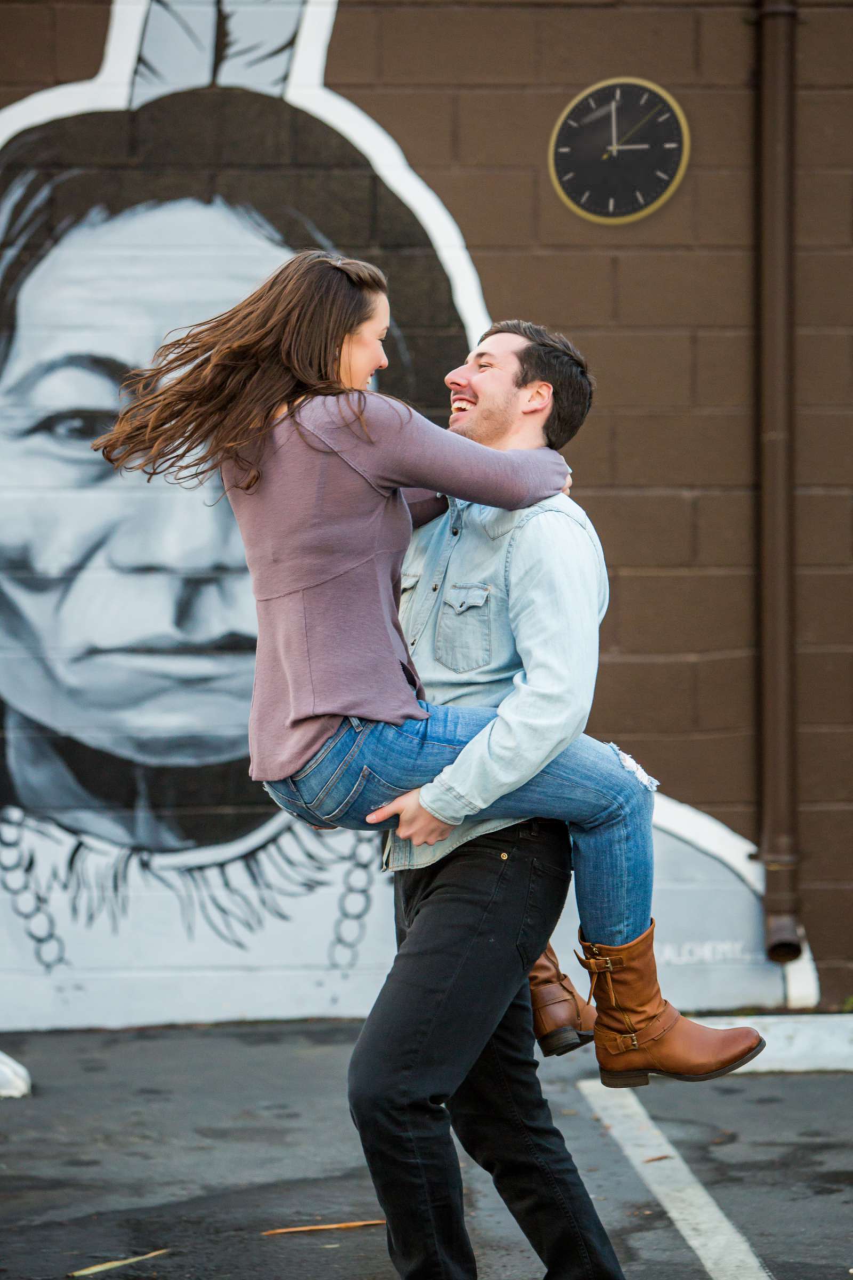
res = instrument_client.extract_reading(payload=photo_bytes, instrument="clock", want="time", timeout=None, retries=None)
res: 2:59:08
